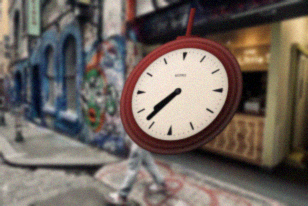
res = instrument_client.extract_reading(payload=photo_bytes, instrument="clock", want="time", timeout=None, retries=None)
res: 7:37
